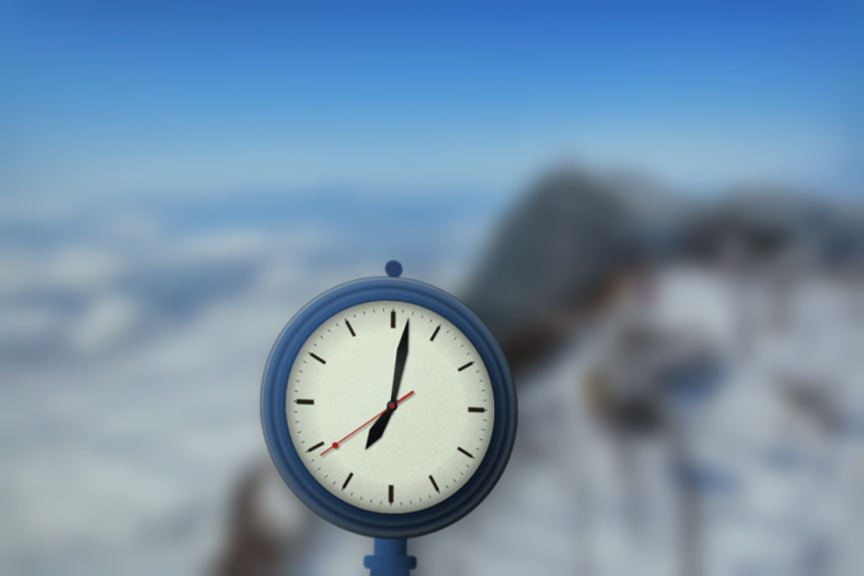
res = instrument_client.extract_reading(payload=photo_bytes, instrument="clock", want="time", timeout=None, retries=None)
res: 7:01:39
